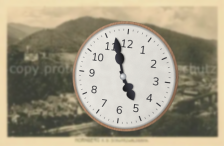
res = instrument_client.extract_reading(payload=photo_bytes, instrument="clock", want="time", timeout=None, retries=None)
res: 4:57
